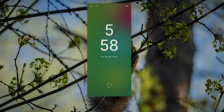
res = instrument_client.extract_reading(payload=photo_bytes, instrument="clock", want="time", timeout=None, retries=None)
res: 5:58
